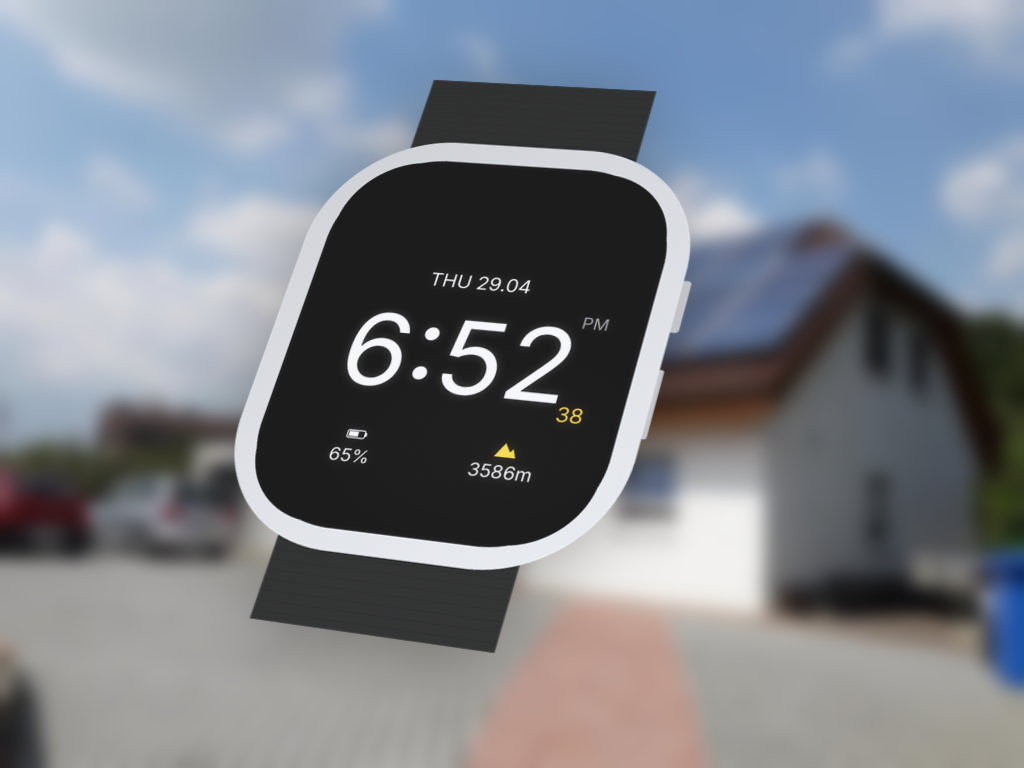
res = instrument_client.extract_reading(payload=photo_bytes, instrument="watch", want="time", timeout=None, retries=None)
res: 6:52:38
